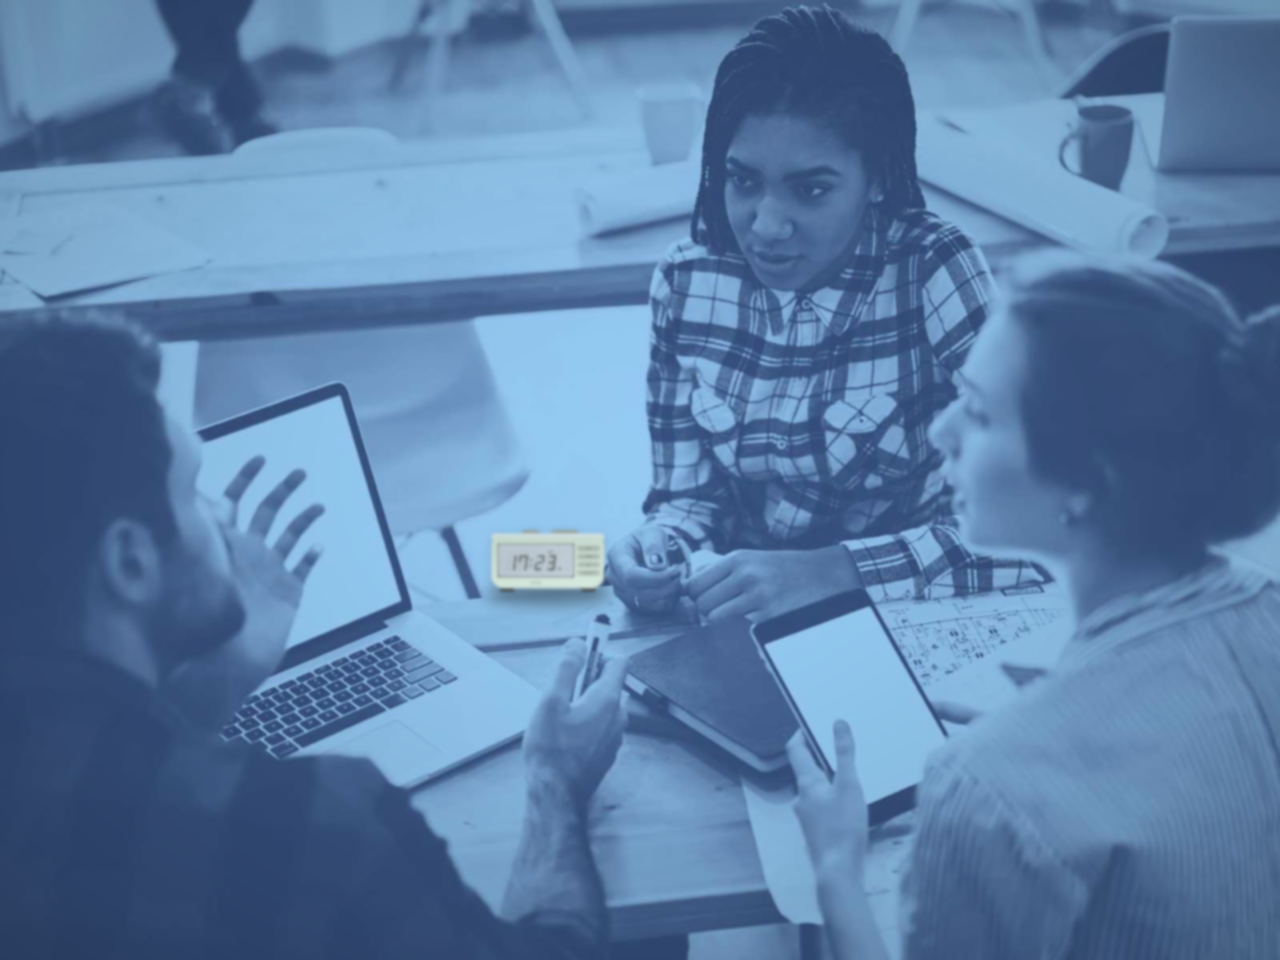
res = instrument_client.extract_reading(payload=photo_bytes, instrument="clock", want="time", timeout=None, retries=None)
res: 17:23
